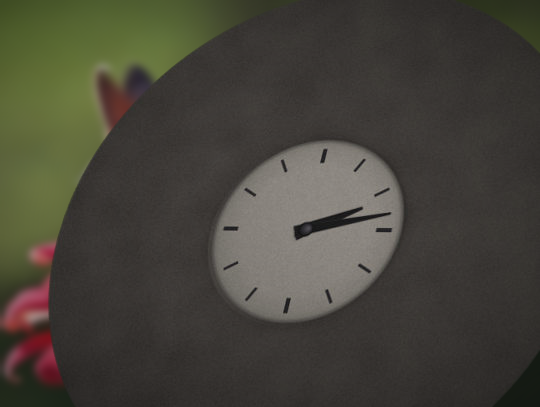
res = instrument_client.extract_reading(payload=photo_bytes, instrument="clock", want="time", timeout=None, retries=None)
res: 2:13
